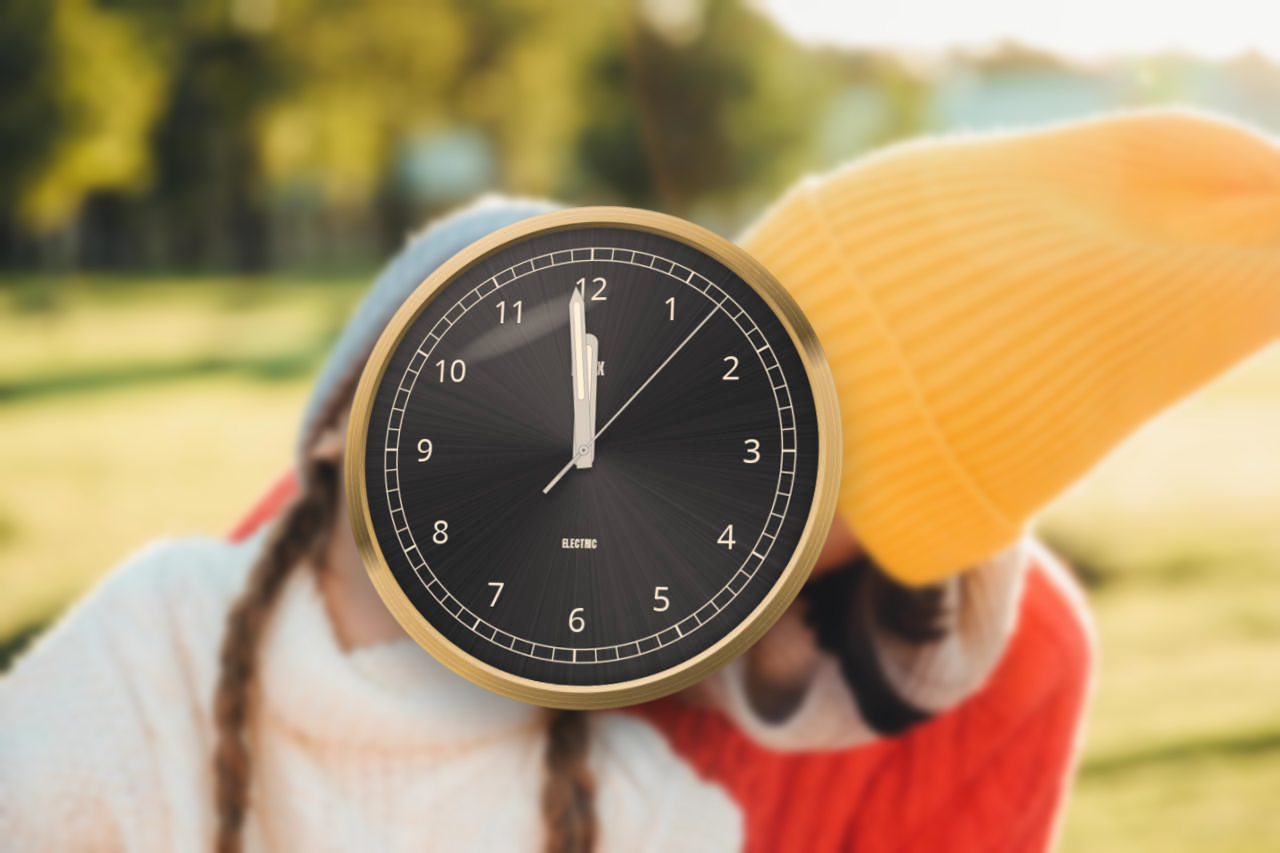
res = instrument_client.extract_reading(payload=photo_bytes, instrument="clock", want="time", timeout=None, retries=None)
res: 11:59:07
